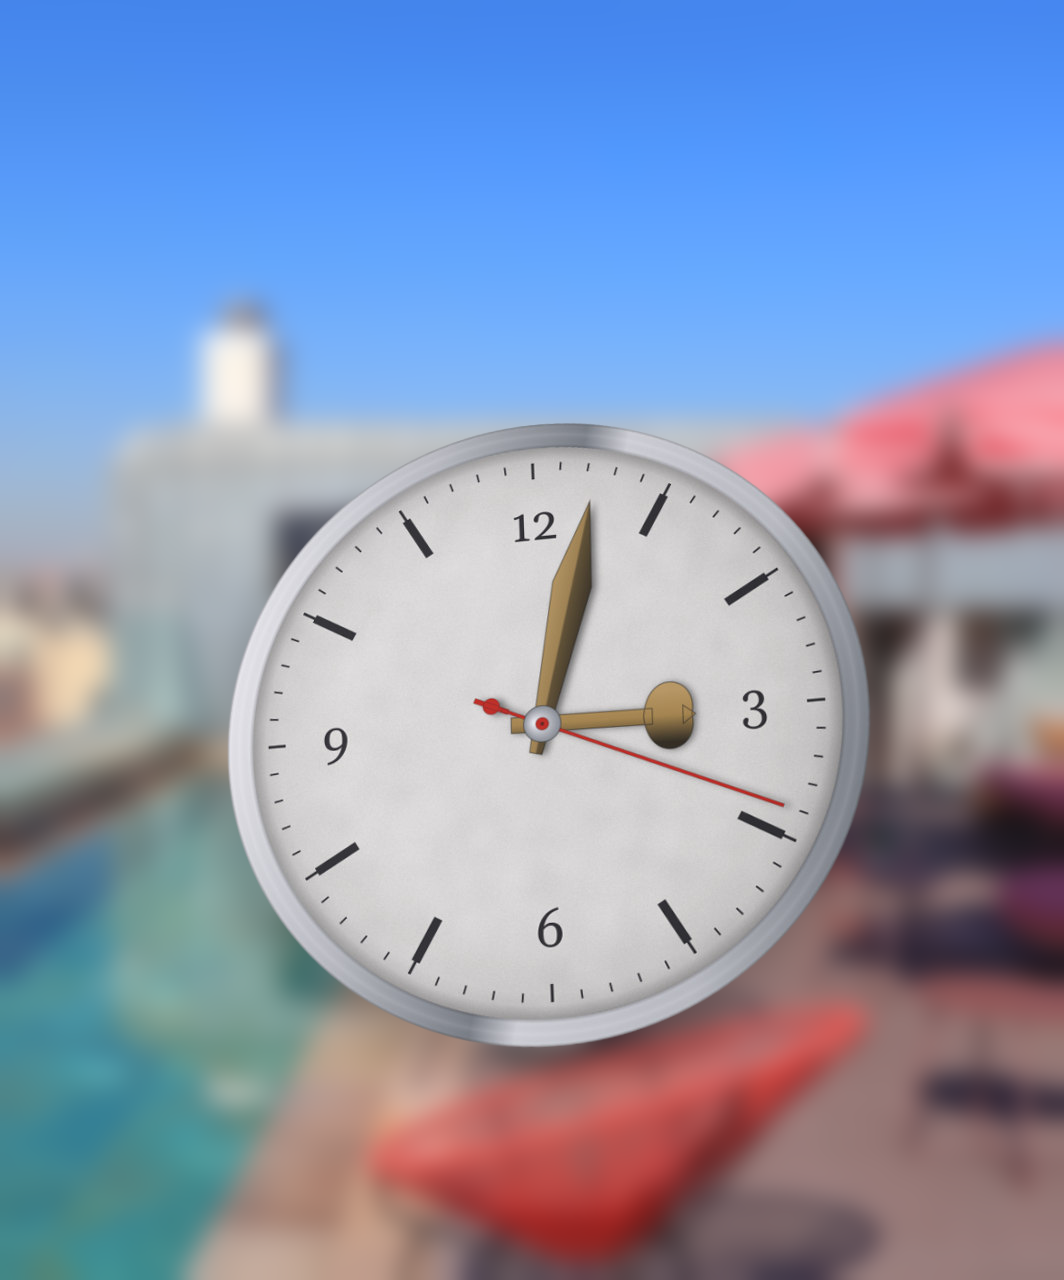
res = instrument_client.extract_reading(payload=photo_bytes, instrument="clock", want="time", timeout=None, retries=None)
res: 3:02:19
